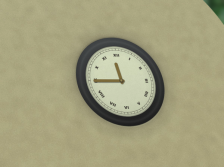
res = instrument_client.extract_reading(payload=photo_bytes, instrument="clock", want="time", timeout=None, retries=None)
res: 11:45
